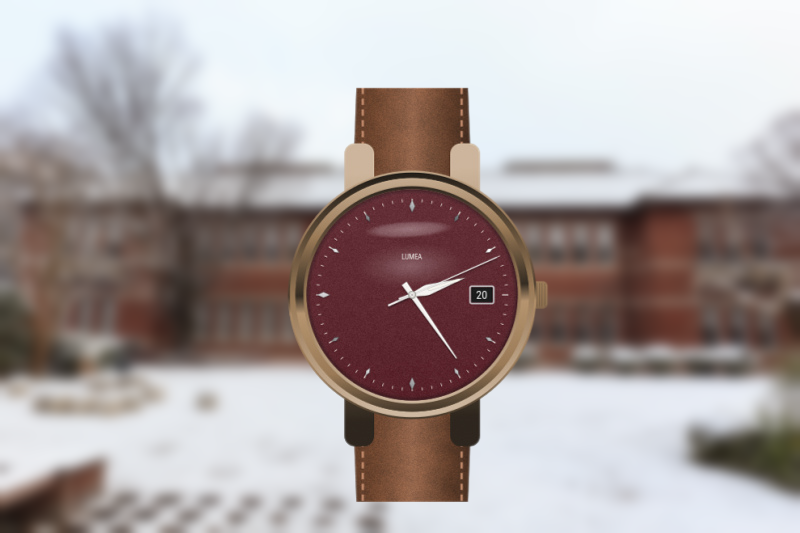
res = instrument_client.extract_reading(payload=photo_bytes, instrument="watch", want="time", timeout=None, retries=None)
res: 2:24:11
